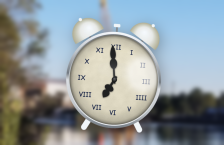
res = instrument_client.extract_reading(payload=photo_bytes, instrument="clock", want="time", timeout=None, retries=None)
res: 6:59
